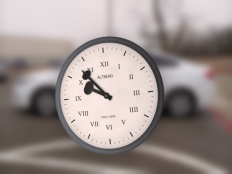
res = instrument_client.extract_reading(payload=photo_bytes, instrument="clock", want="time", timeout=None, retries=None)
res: 9:53
